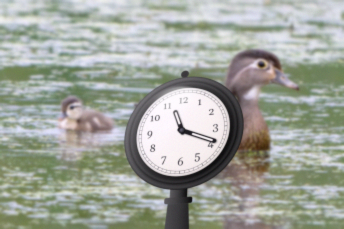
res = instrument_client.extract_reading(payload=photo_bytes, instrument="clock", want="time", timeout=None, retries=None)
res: 11:19
